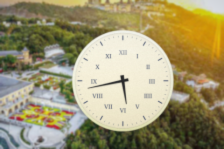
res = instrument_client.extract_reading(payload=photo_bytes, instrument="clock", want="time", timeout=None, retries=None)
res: 5:43
